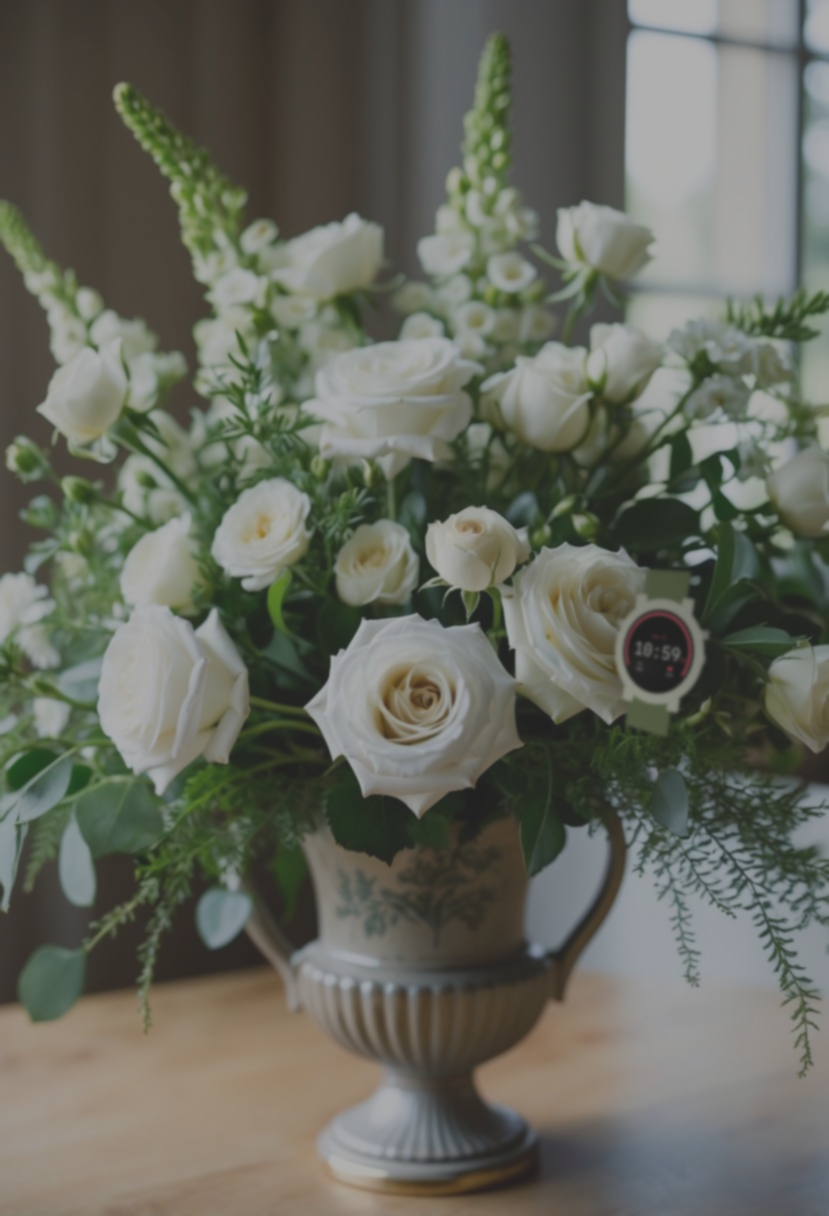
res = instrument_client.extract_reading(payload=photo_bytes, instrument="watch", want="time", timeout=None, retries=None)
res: 10:59
